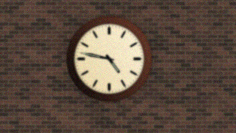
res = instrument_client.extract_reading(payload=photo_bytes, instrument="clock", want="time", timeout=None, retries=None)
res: 4:47
